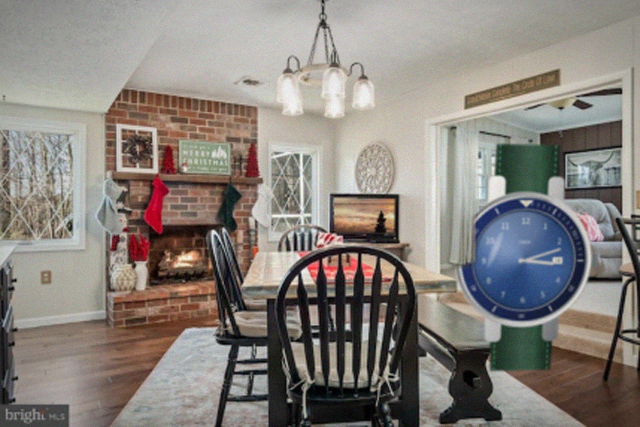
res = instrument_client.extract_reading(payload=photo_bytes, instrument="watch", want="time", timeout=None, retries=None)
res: 3:12
